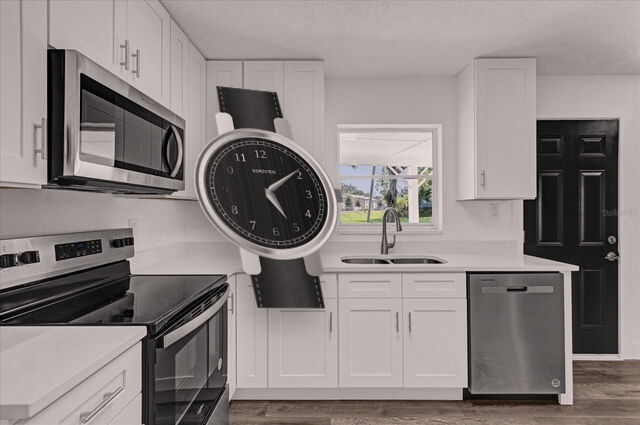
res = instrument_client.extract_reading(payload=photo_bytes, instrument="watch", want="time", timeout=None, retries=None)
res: 5:09
